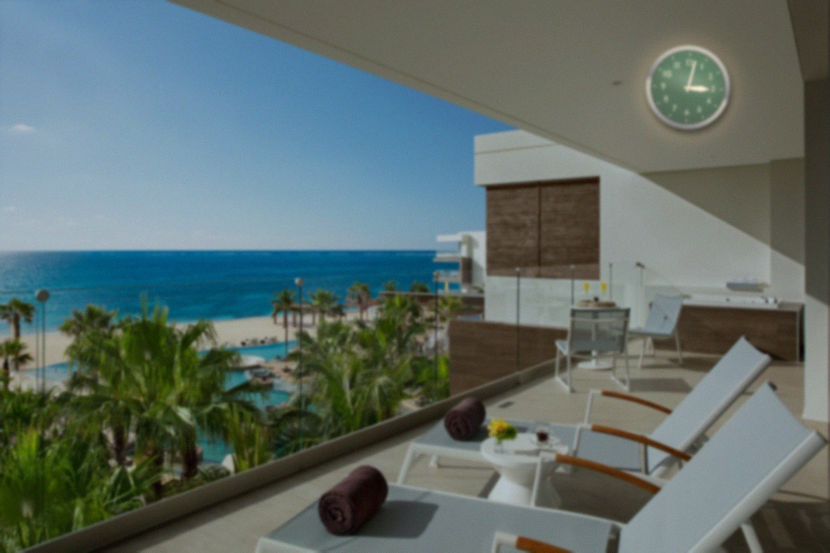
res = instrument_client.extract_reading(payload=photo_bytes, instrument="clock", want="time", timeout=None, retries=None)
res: 3:02
